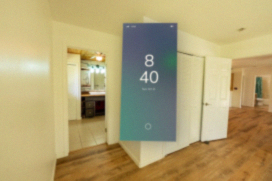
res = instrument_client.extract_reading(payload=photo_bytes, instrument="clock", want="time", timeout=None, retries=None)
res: 8:40
